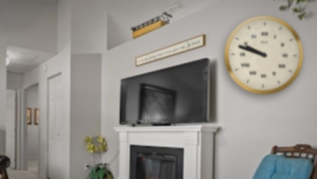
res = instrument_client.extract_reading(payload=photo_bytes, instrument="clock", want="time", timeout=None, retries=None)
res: 9:48
